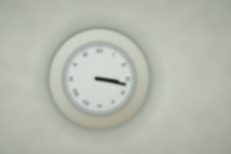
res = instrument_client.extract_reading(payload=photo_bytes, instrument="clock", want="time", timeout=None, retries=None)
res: 3:17
